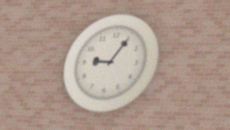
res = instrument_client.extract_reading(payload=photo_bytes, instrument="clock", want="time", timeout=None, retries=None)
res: 9:05
